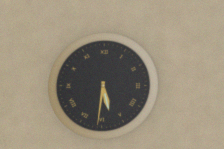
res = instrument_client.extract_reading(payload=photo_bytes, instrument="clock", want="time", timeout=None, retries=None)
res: 5:31
